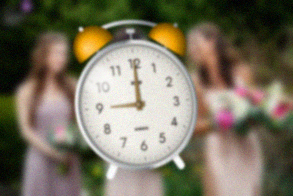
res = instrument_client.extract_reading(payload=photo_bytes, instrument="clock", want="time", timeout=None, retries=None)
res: 9:00
